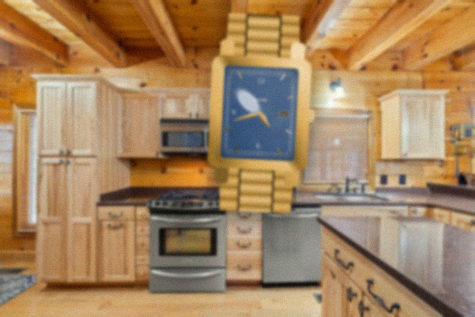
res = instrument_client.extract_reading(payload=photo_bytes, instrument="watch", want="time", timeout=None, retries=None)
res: 4:42
